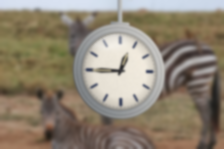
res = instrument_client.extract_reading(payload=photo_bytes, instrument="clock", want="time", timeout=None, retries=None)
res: 12:45
